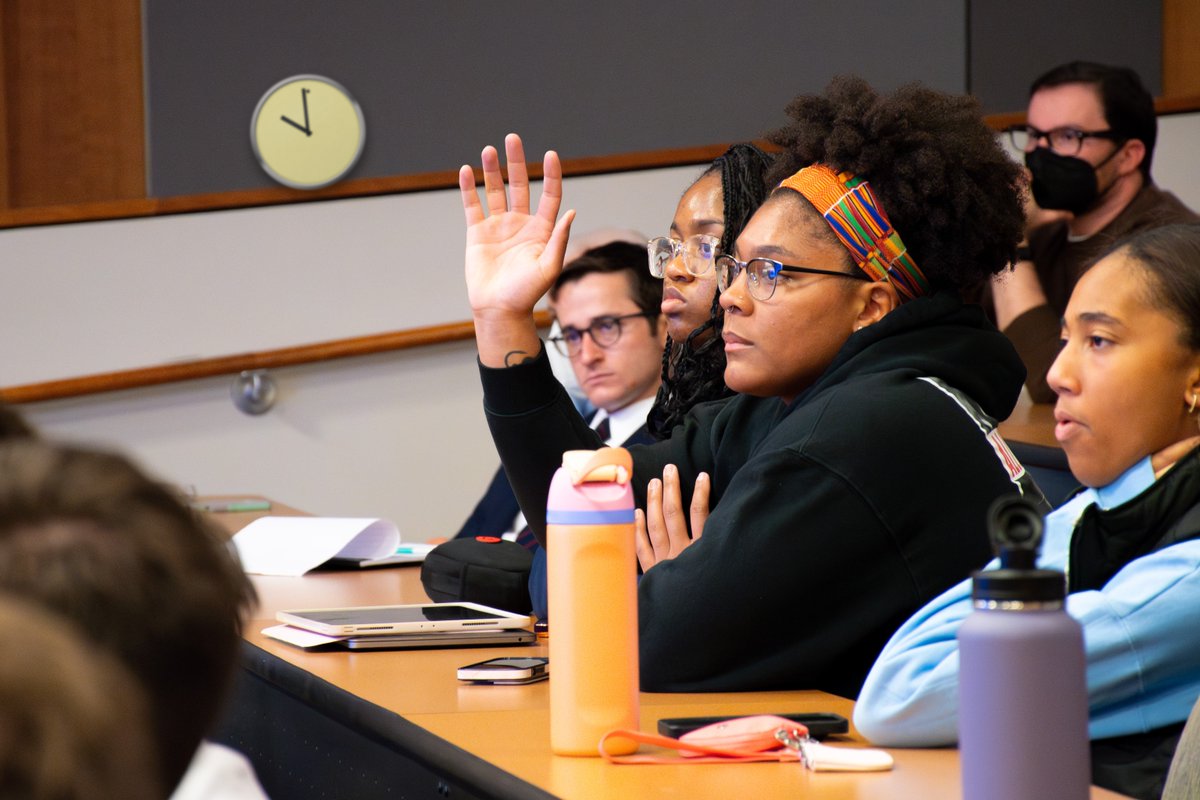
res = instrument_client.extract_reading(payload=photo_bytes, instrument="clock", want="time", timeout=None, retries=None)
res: 9:59
